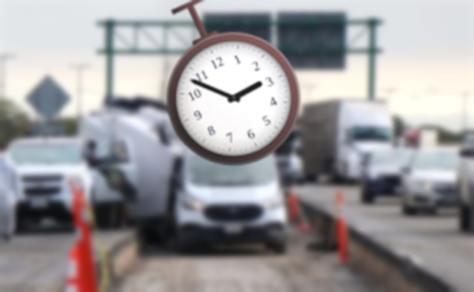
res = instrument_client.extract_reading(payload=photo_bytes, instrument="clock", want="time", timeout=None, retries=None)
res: 2:53
